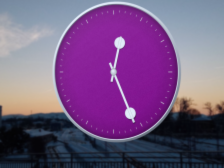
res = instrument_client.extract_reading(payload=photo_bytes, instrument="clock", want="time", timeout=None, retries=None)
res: 12:26
